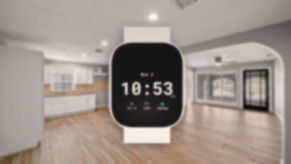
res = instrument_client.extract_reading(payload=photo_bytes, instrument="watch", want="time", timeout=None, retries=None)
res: 10:53
